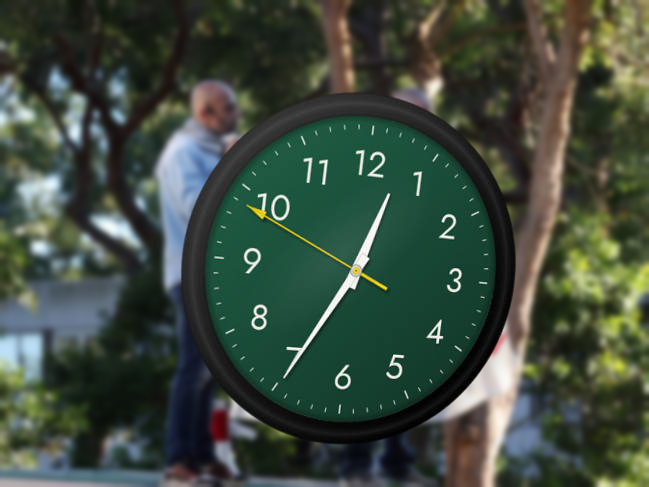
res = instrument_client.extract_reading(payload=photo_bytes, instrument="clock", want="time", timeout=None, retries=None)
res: 12:34:49
